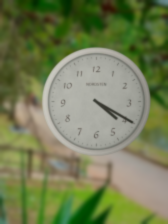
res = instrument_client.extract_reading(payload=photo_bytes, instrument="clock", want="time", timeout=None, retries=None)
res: 4:20
